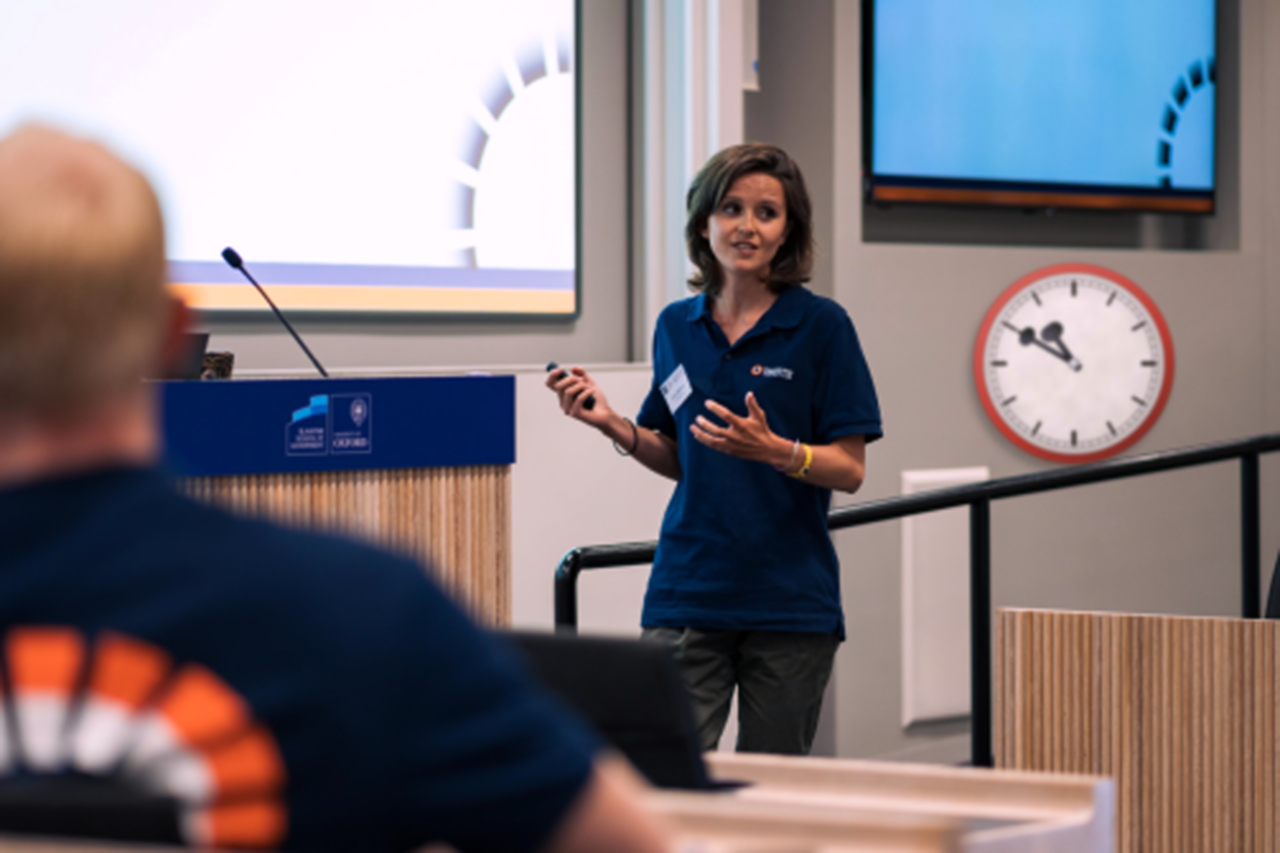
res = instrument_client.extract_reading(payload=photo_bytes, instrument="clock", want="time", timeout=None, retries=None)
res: 10:50
